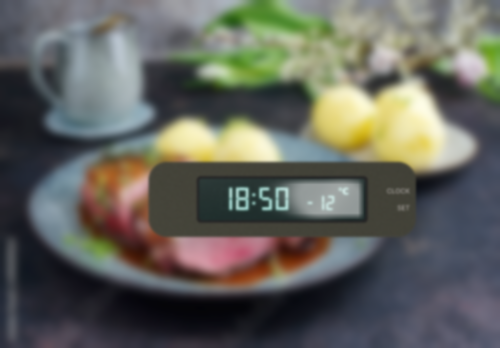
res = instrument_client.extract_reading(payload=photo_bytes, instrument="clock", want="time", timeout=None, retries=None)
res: 18:50
